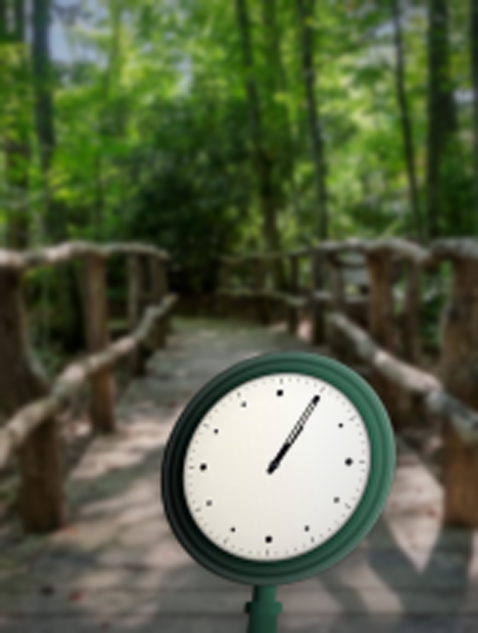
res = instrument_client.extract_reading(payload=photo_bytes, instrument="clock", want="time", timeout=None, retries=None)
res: 1:05
